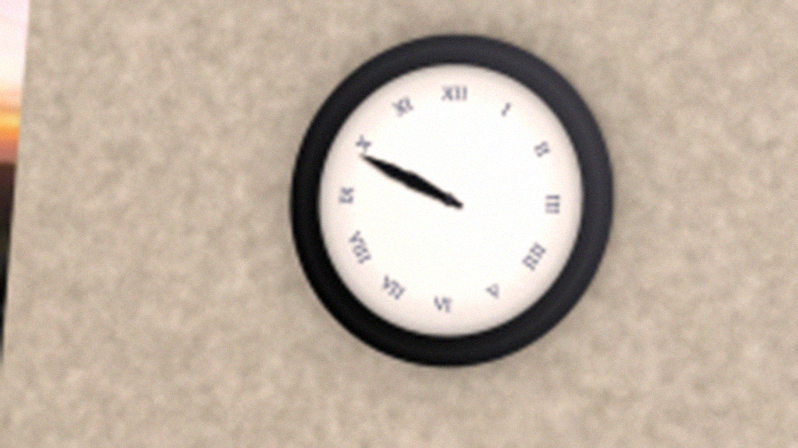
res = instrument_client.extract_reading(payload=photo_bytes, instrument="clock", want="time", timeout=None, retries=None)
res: 9:49
